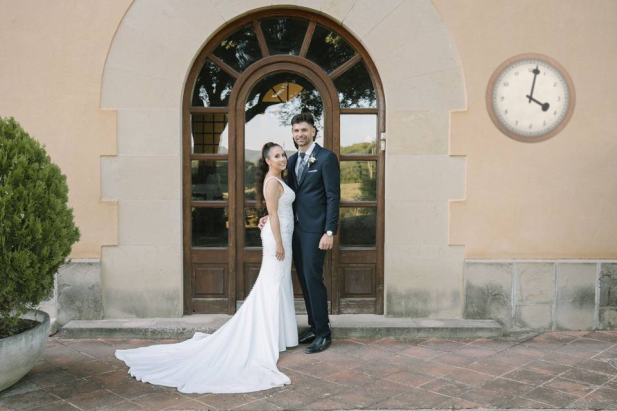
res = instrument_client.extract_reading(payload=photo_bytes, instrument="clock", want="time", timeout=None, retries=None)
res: 4:02
